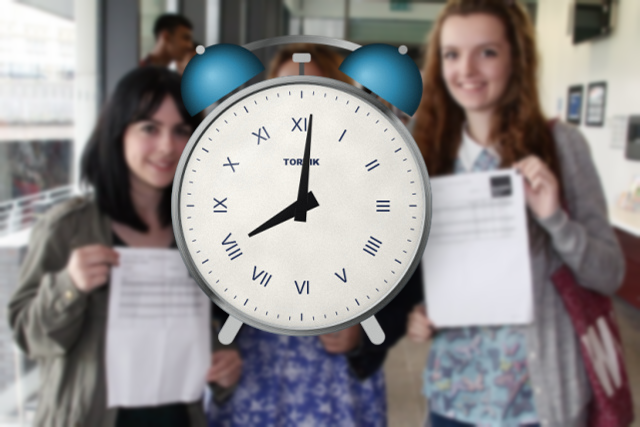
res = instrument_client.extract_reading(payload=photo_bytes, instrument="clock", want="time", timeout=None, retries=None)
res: 8:01
